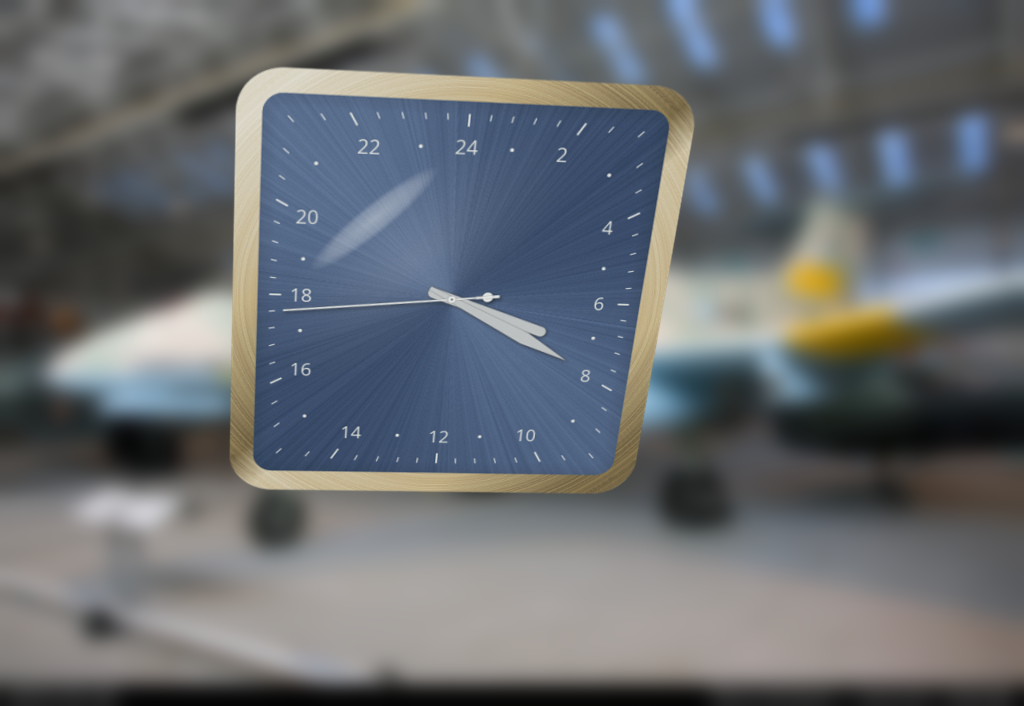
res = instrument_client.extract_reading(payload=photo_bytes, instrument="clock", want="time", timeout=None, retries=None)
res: 7:19:44
